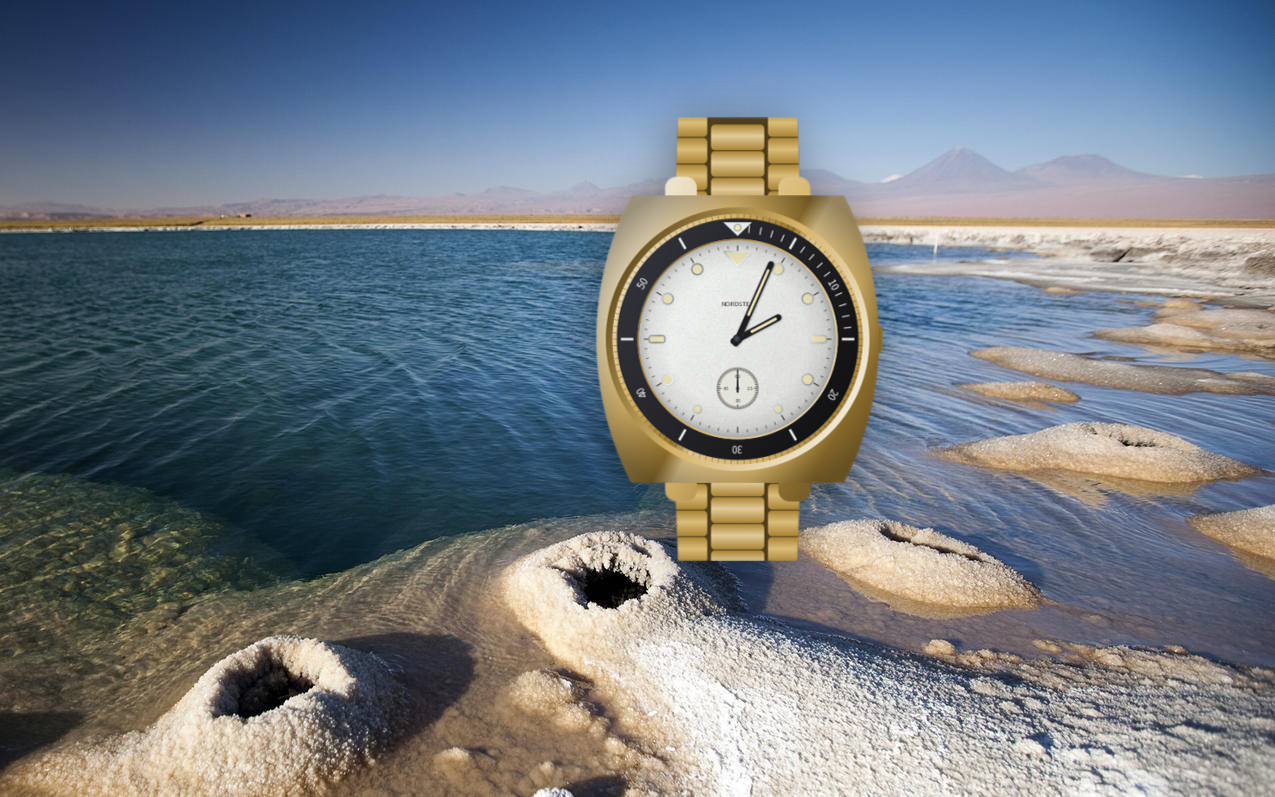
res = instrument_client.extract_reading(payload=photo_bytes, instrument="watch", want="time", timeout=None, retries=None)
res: 2:04
